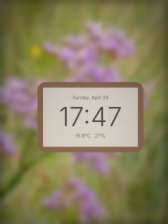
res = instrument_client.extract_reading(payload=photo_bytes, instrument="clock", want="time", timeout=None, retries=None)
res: 17:47
